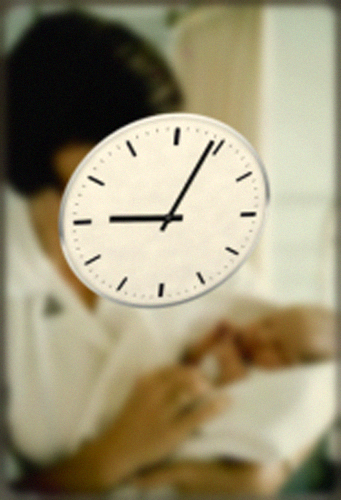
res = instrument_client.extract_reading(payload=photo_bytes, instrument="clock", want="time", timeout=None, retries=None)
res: 9:04
